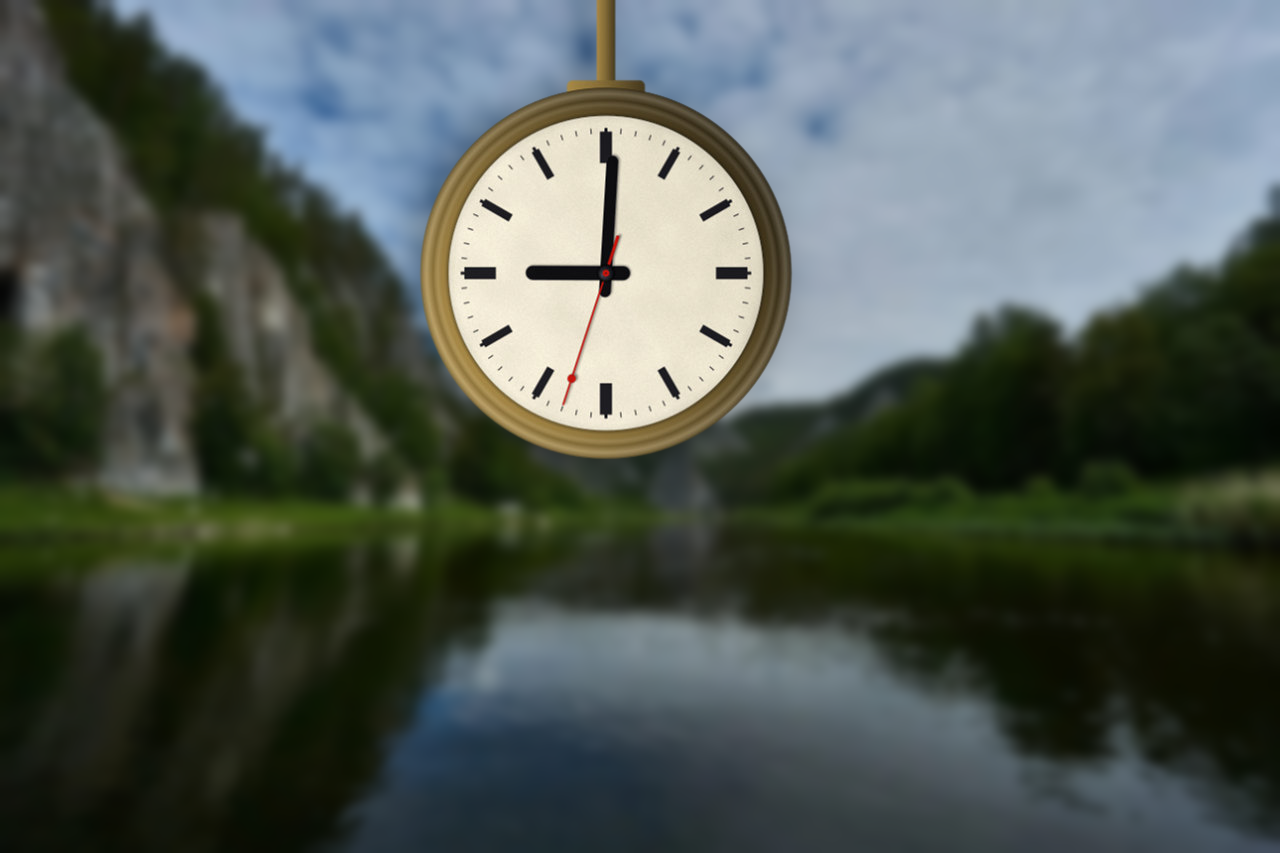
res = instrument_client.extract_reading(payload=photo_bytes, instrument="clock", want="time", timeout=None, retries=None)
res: 9:00:33
